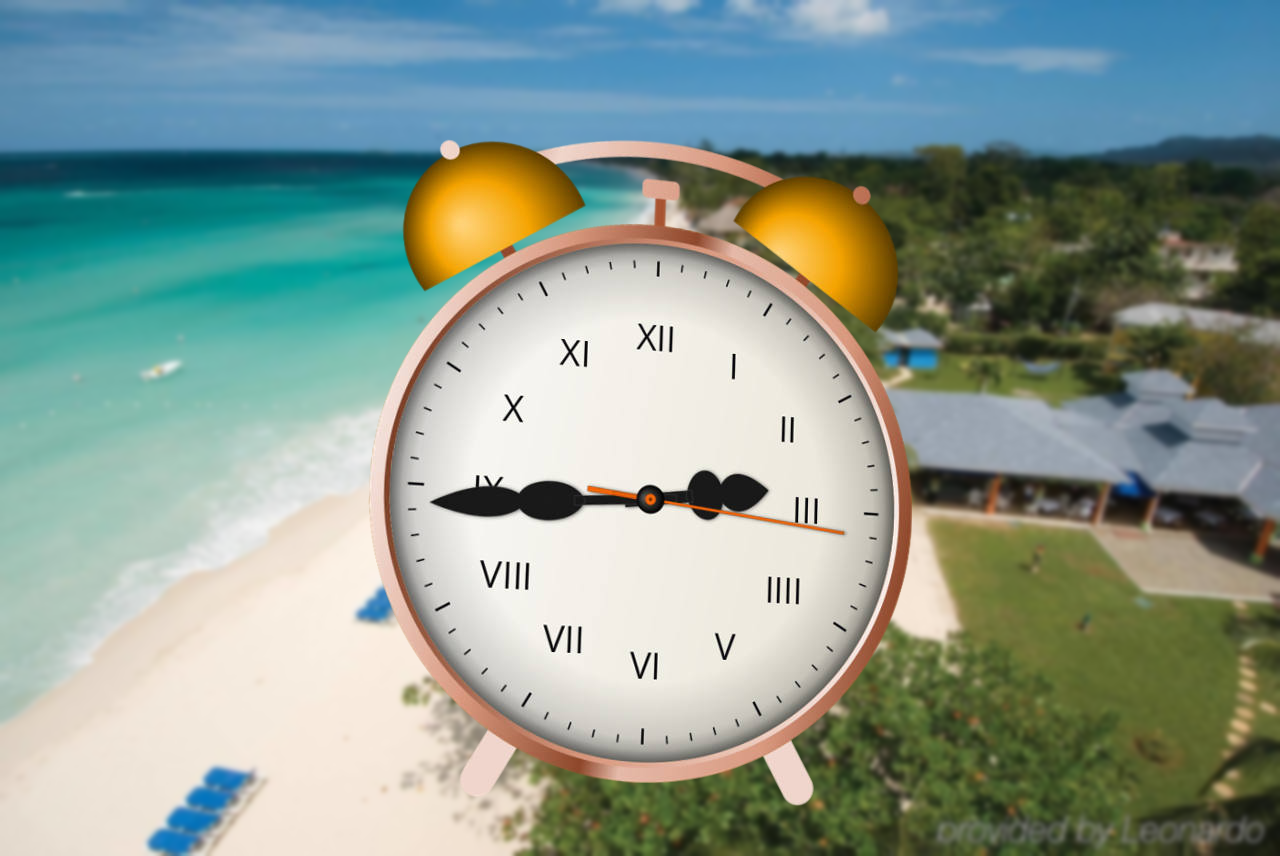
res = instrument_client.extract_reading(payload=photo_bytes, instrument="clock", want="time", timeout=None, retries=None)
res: 2:44:16
